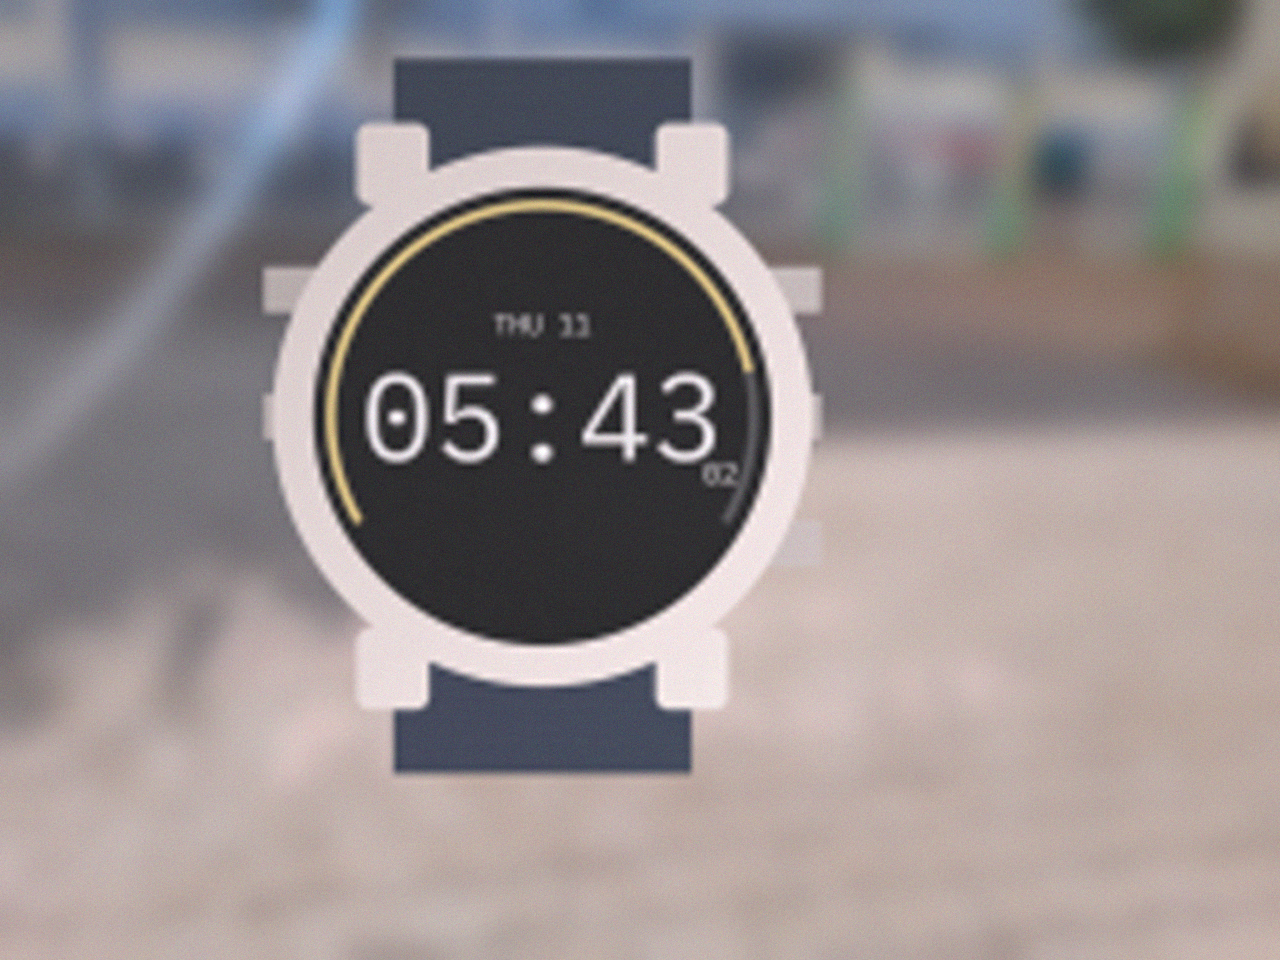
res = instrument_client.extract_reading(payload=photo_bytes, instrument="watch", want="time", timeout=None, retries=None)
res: 5:43
